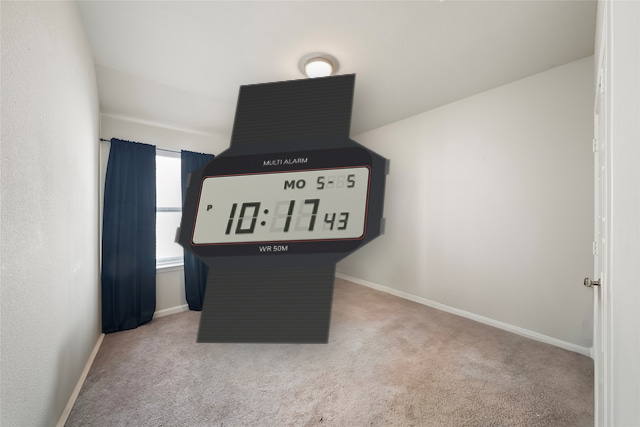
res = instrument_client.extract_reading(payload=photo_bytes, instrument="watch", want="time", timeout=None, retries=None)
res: 10:17:43
